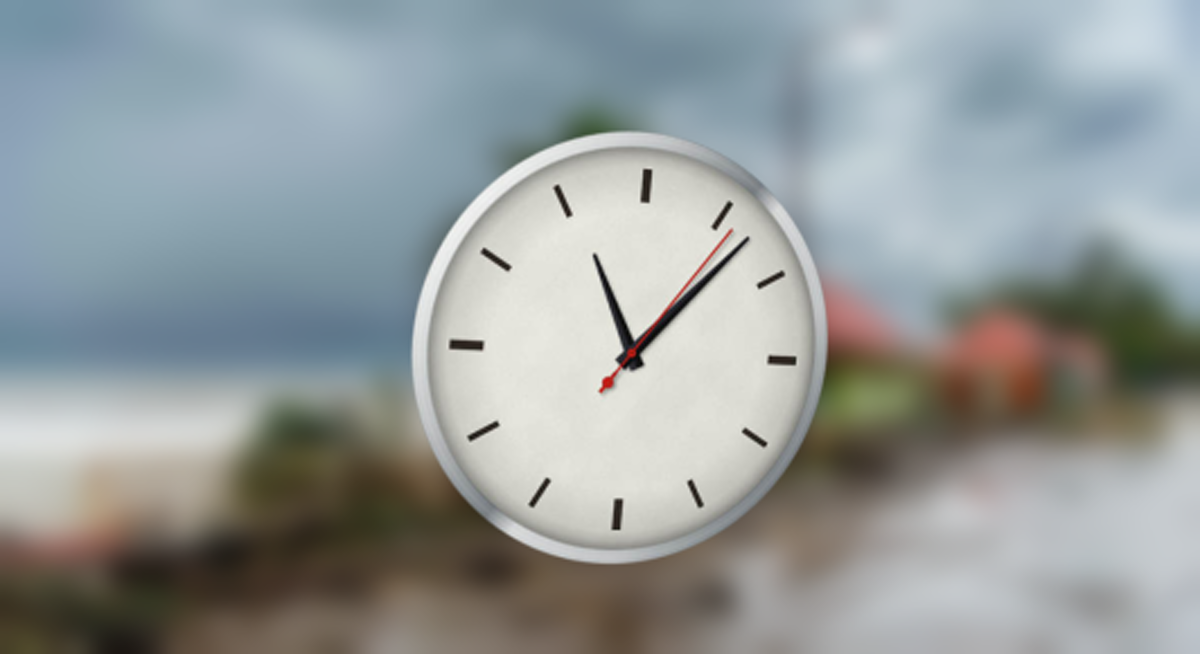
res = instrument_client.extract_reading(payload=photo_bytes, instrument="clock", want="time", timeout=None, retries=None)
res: 11:07:06
